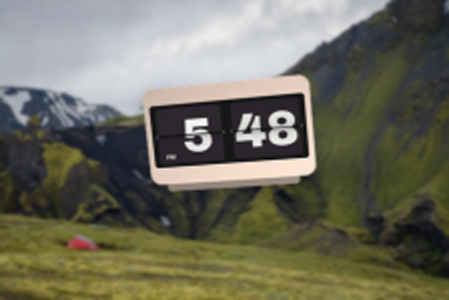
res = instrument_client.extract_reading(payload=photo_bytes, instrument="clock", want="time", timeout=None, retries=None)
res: 5:48
